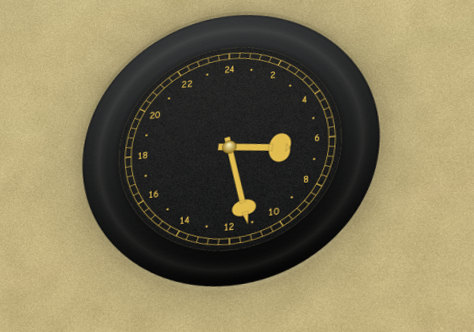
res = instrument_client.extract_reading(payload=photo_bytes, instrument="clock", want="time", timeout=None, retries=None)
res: 6:28
